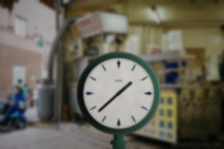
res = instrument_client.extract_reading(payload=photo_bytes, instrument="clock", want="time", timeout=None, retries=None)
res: 1:38
